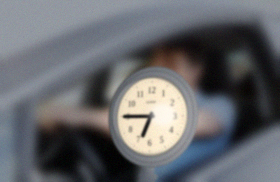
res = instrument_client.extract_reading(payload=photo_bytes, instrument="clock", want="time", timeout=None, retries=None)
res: 6:45
